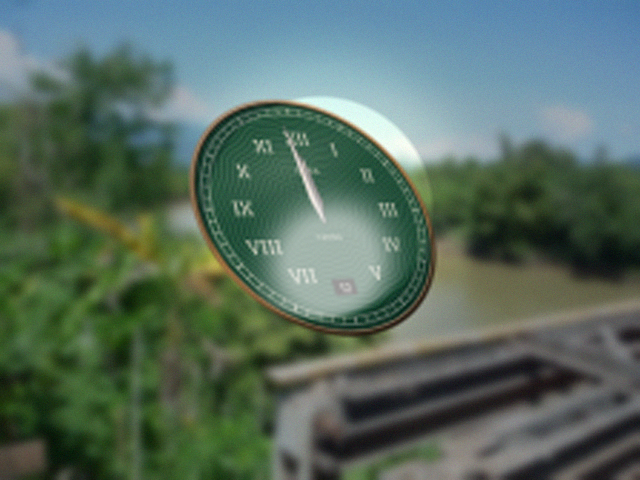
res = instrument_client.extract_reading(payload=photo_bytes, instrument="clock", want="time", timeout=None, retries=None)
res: 11:59
